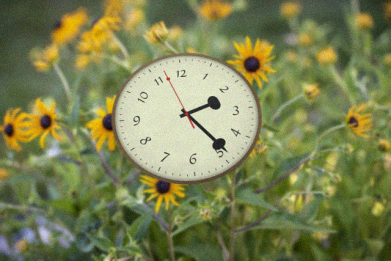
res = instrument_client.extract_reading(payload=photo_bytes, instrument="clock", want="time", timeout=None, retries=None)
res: 2:23:57
